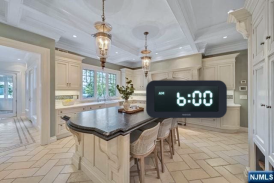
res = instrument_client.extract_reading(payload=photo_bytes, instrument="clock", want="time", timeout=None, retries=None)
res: 6:00
